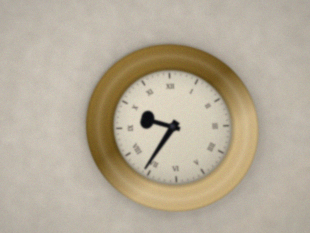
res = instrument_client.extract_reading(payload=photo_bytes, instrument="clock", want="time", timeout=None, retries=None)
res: 9:36
